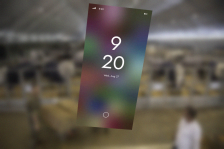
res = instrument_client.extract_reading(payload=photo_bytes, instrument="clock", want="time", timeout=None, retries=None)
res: 9:20
